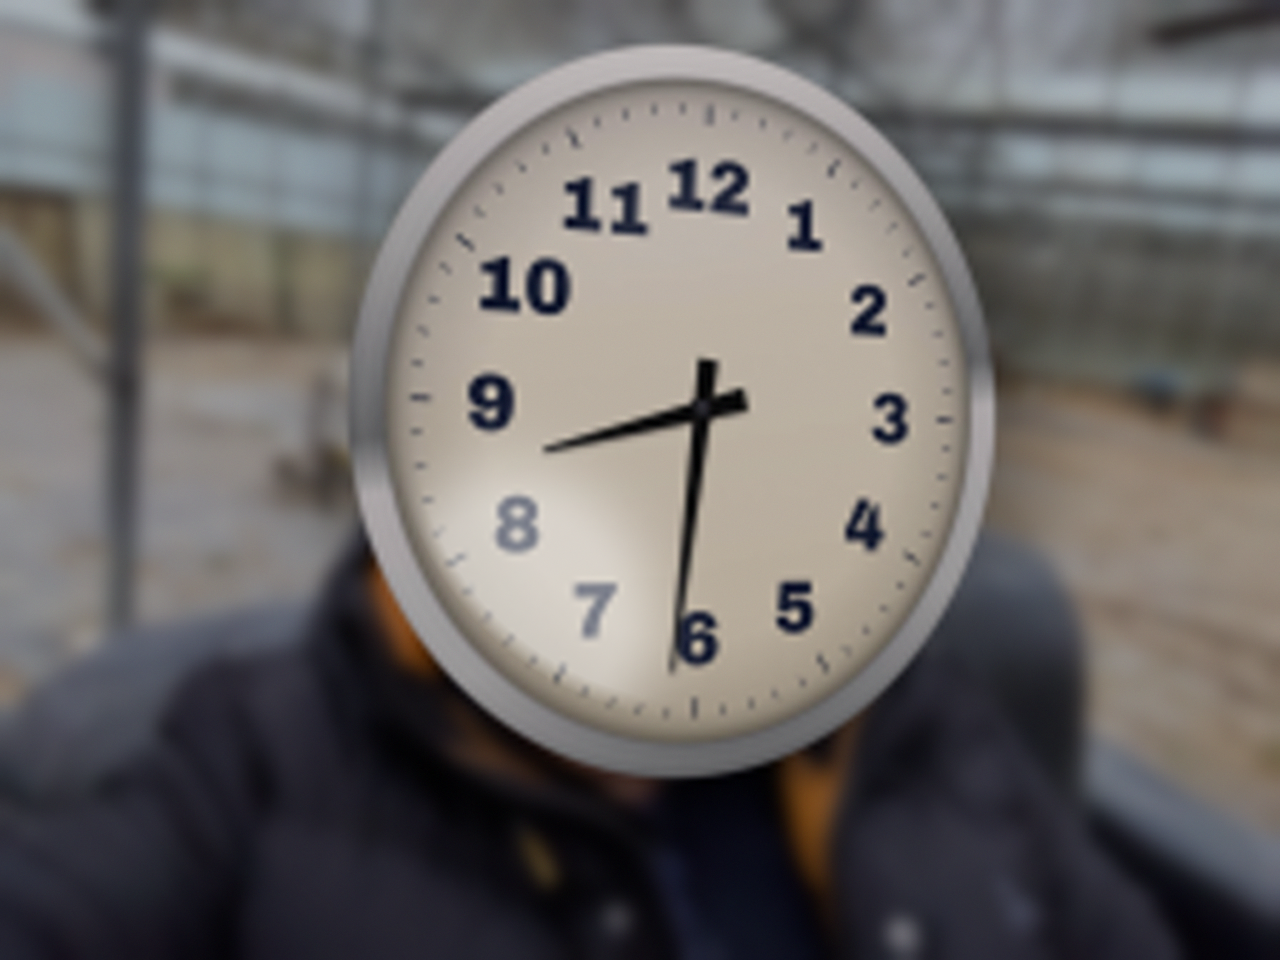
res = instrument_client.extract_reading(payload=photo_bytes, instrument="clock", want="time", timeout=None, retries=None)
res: 8:31
